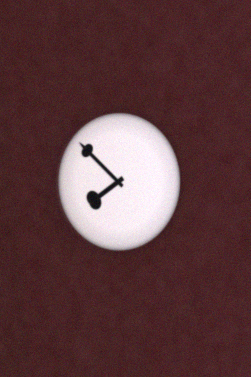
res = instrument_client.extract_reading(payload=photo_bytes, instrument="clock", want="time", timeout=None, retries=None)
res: 7:52
